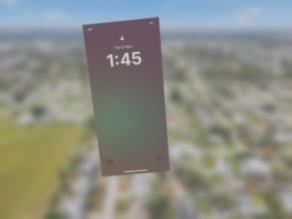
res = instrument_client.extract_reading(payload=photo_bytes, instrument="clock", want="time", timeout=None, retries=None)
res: 1:45
